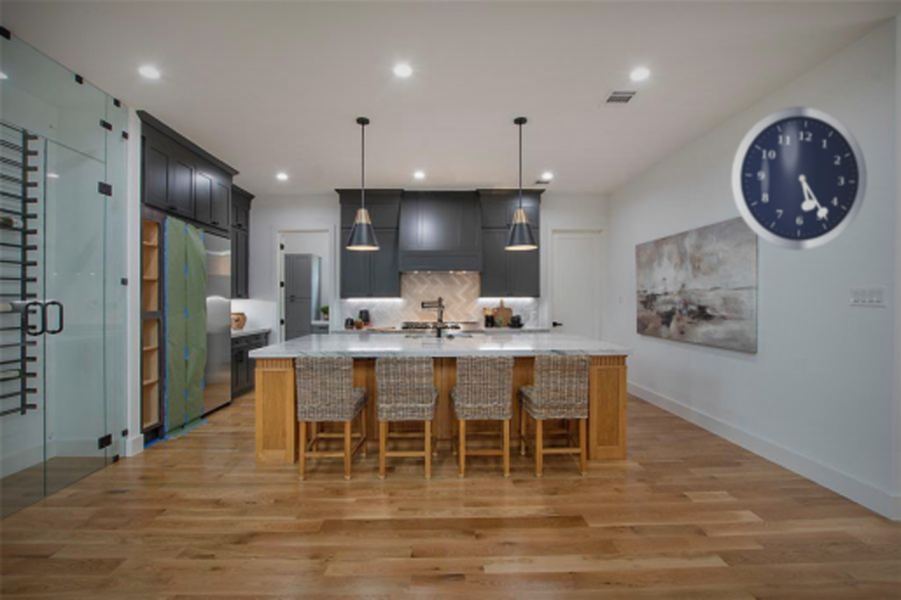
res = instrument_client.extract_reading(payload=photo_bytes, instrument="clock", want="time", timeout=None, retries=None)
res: 5:24
